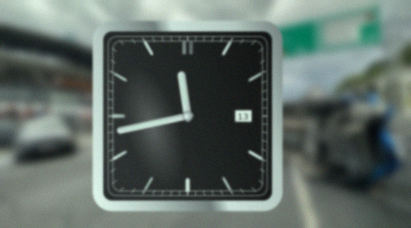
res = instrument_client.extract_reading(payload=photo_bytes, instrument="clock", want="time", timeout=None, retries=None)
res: 11:43
